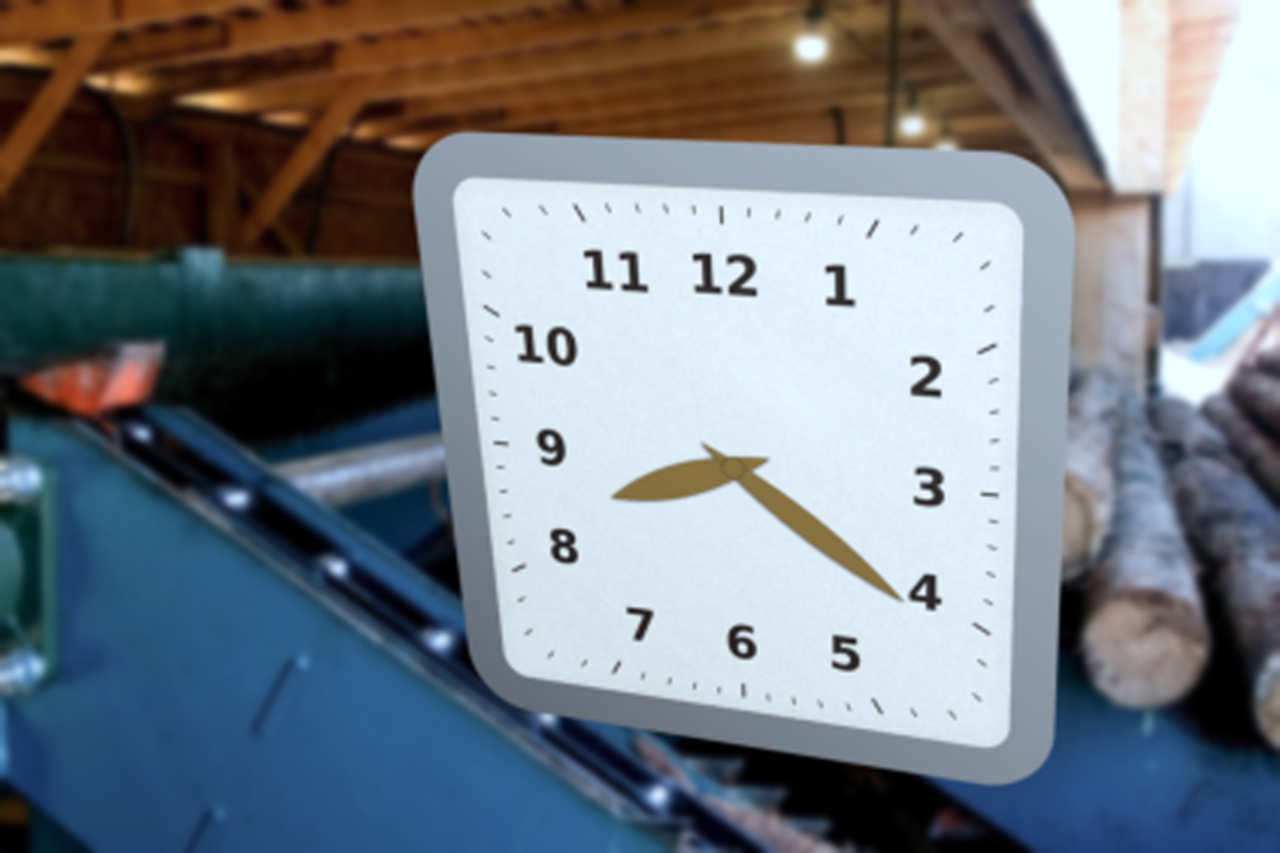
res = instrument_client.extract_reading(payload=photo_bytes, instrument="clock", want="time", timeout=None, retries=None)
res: 8:21
